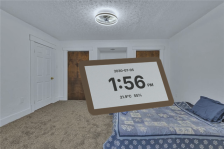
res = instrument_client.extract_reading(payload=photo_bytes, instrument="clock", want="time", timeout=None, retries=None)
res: 1:56
